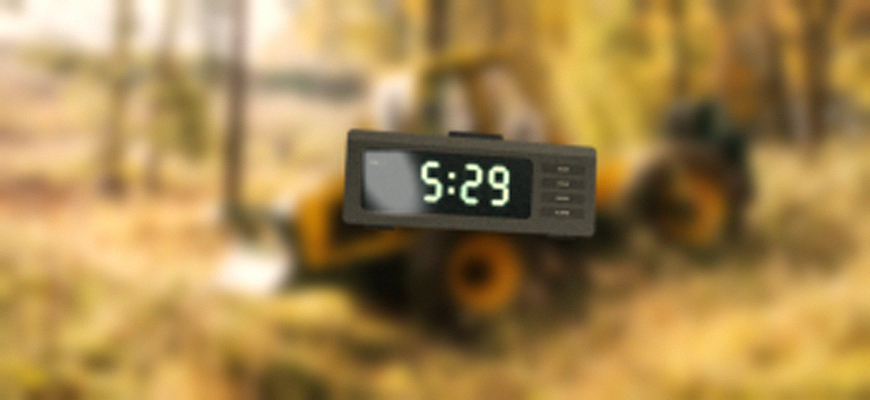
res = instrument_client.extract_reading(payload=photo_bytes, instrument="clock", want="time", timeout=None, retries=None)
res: 5:29
